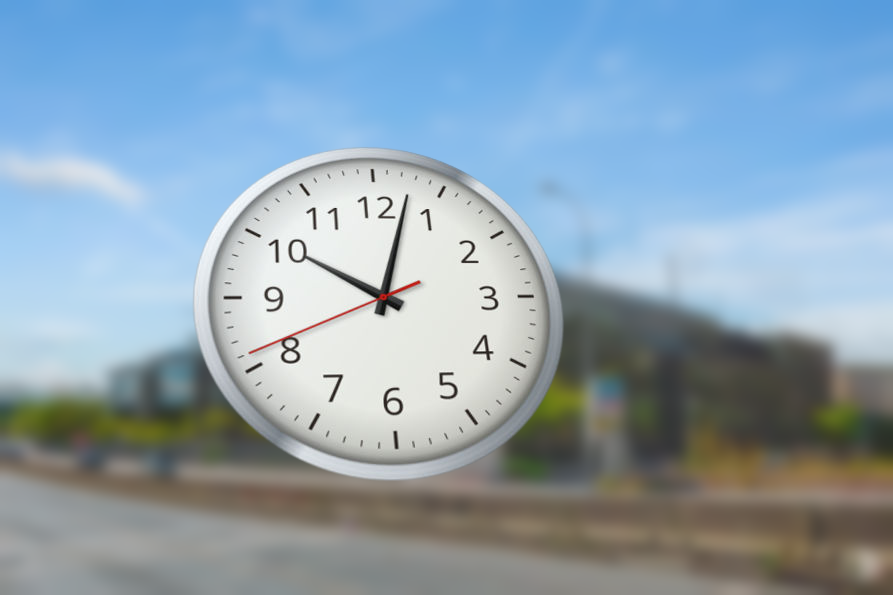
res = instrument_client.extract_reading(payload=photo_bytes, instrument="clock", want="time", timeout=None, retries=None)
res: 10:02:41
